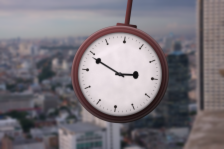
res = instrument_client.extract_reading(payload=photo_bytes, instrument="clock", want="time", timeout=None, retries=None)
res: 2:49
